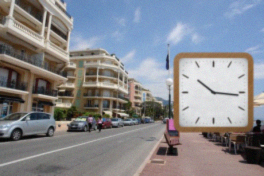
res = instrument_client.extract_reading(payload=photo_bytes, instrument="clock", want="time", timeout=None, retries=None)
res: 10:16
